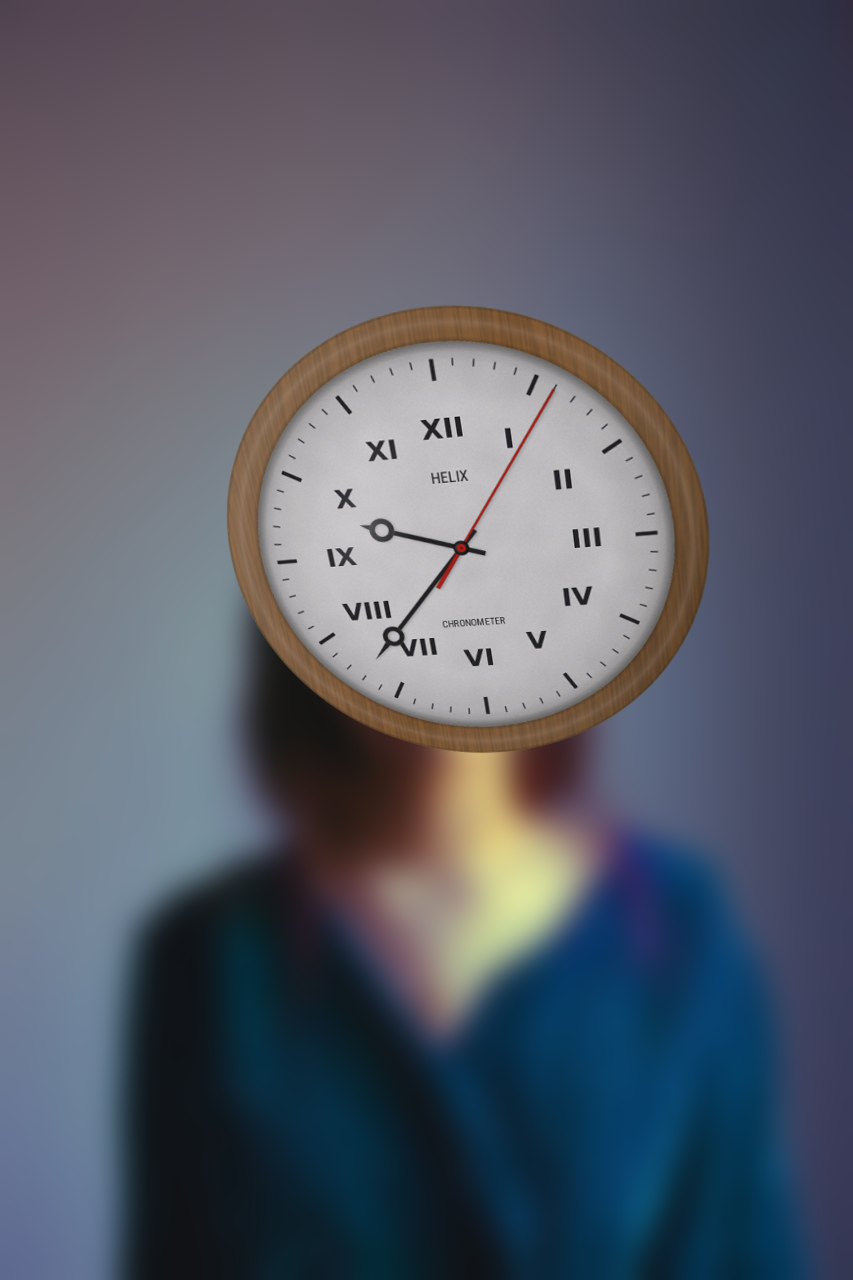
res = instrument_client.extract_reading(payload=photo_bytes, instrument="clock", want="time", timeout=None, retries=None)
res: 9:37:06
